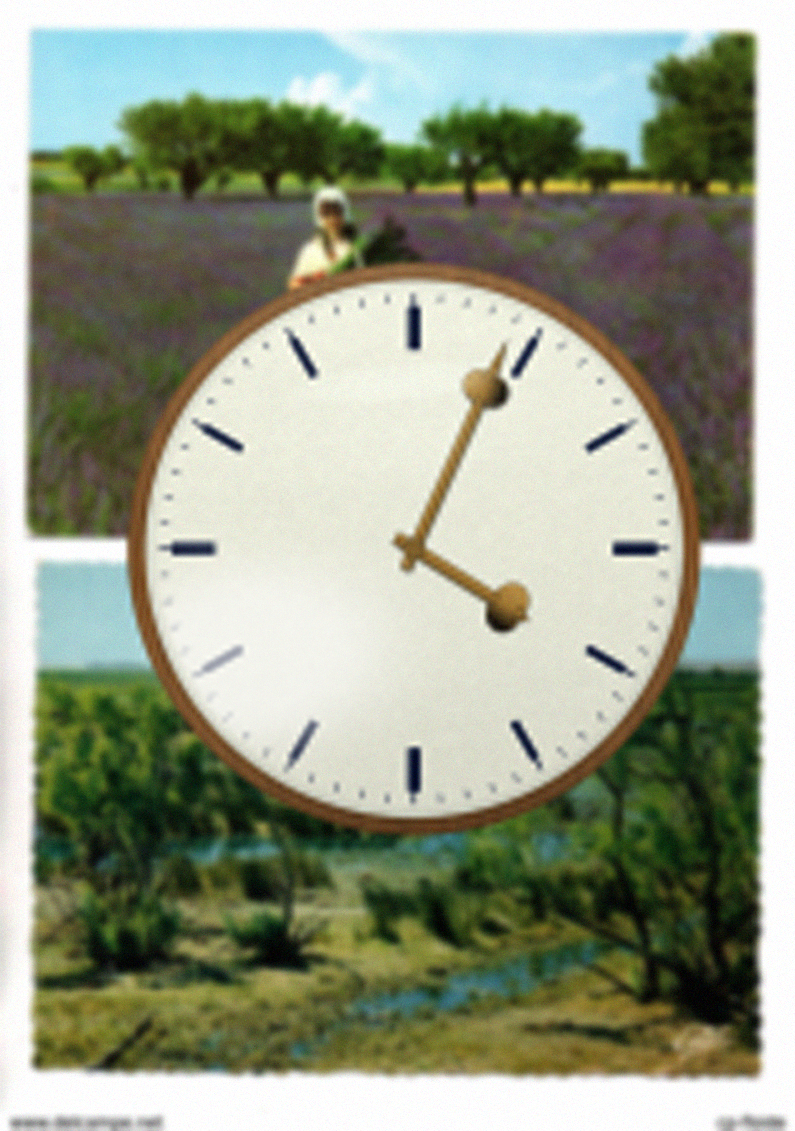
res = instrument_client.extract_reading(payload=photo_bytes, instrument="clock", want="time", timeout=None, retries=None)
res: 4:04
